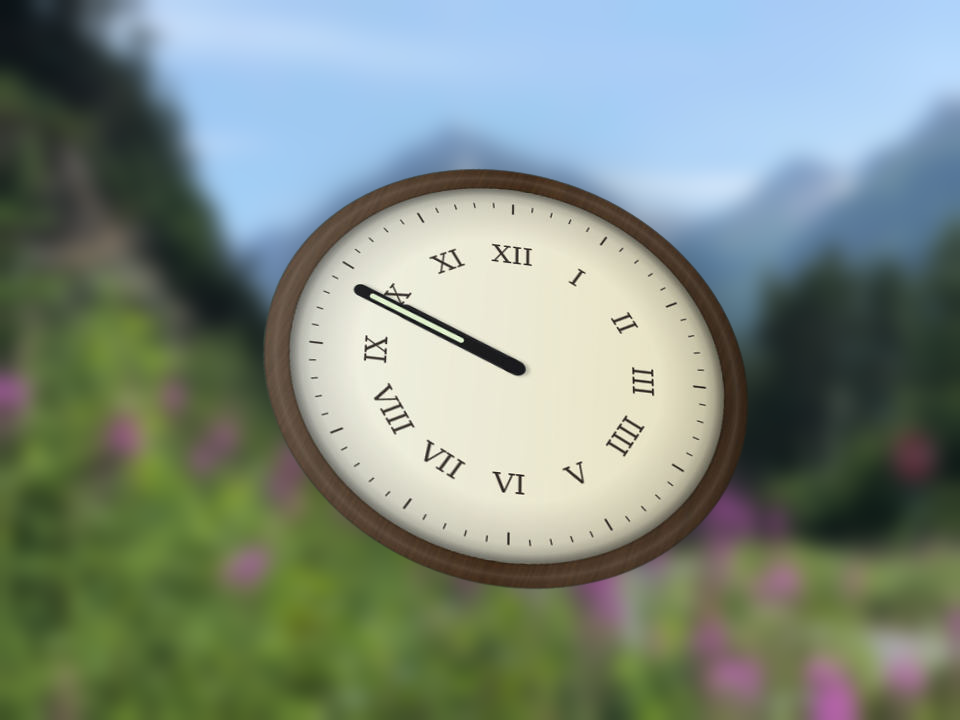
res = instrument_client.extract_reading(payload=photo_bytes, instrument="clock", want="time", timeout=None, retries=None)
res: 9:49
